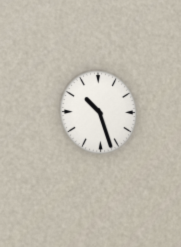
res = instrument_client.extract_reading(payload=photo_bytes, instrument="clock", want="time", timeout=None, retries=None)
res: 10:27
